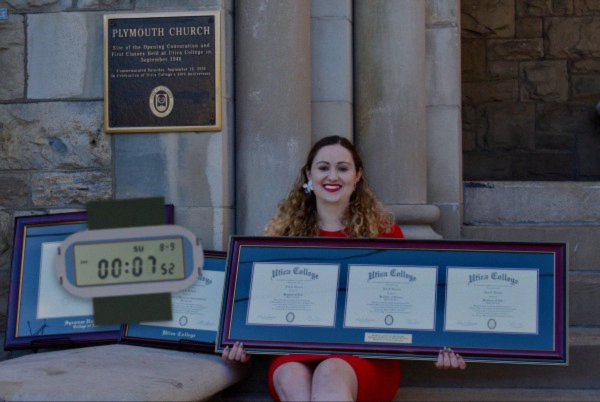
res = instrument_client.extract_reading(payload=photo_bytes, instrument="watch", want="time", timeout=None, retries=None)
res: 0:07:52
